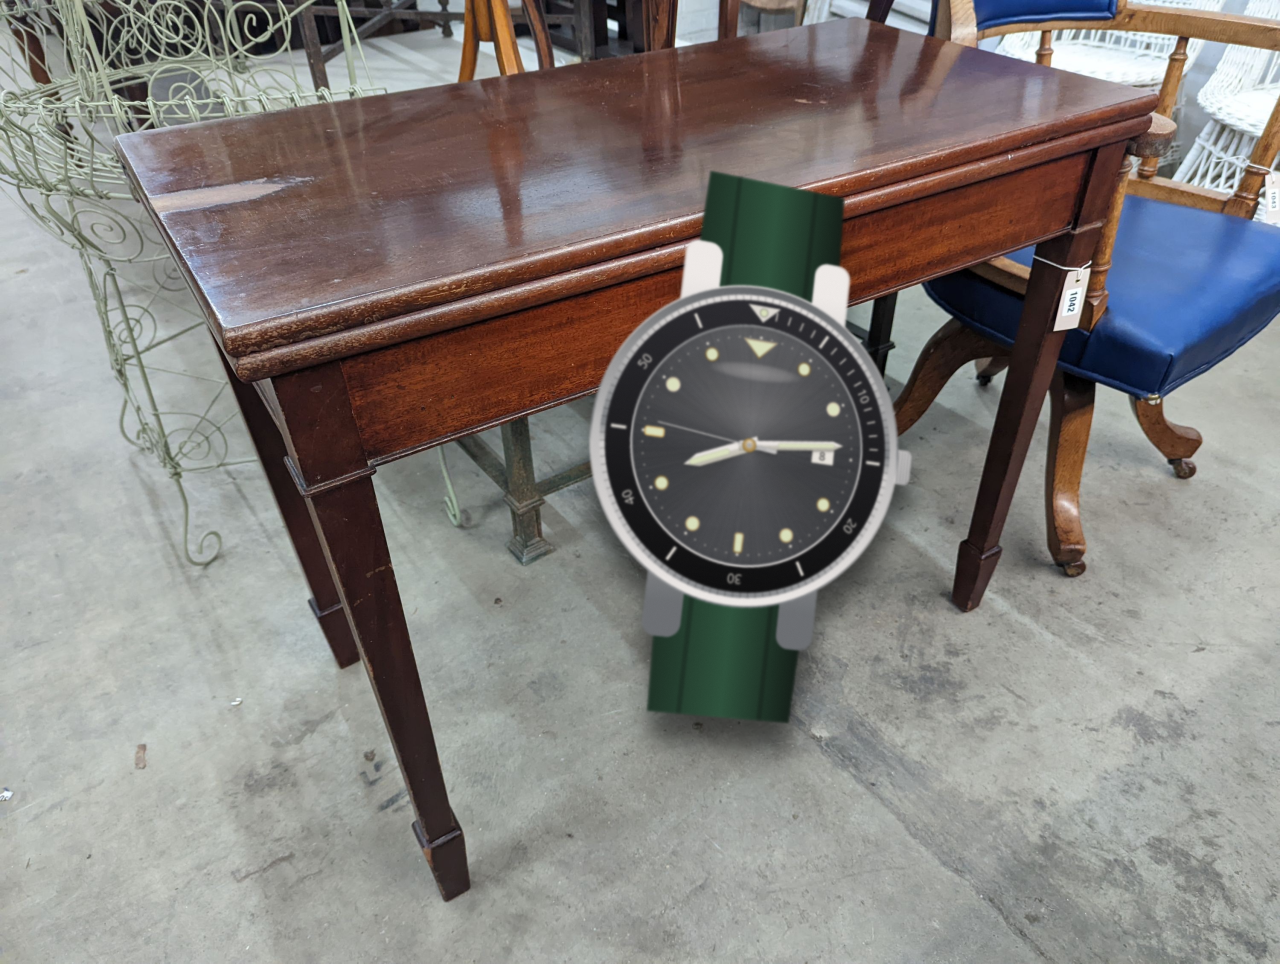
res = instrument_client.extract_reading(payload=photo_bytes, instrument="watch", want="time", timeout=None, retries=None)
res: 8:13:46
